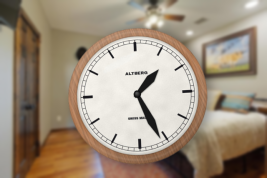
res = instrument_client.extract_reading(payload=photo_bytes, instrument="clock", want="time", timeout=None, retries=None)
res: 1:26
